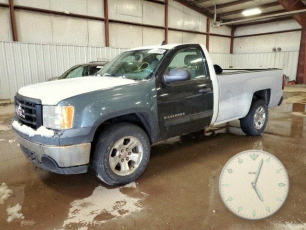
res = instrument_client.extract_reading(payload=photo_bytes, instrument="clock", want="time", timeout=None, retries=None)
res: 5:03
